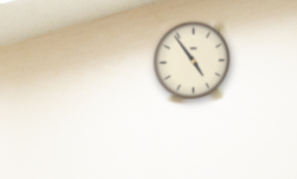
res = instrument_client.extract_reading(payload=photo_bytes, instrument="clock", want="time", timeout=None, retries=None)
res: 4:54
